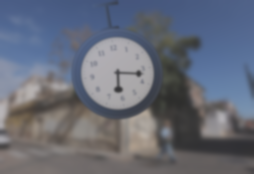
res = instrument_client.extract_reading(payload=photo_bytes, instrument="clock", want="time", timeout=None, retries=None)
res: 6:17
